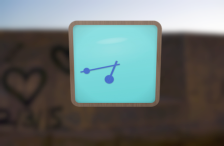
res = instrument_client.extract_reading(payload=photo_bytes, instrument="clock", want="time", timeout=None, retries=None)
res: 6:43
